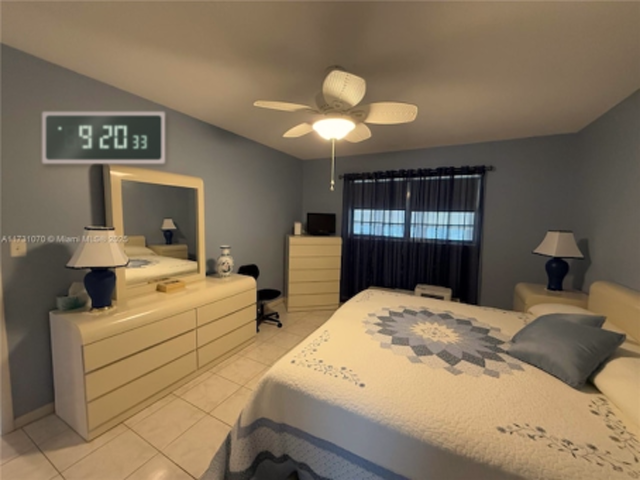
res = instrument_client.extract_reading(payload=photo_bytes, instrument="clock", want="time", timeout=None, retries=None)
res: 9:20:33
